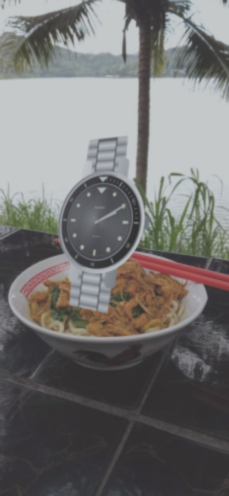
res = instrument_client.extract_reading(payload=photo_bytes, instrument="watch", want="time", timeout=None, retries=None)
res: 2:10
